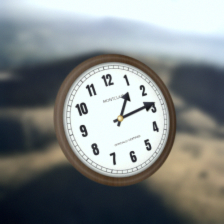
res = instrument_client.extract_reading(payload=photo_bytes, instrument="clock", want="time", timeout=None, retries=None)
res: 1:14
